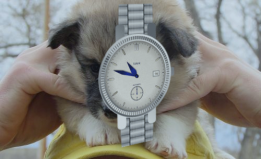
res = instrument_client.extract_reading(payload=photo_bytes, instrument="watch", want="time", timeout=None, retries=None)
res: 10:48
